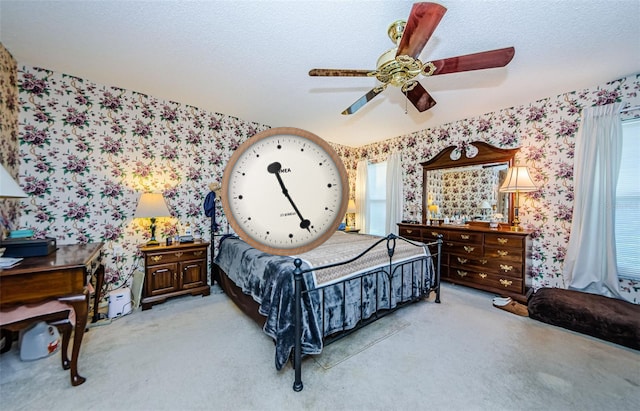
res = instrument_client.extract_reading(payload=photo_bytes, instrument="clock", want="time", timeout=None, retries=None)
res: 11:26
